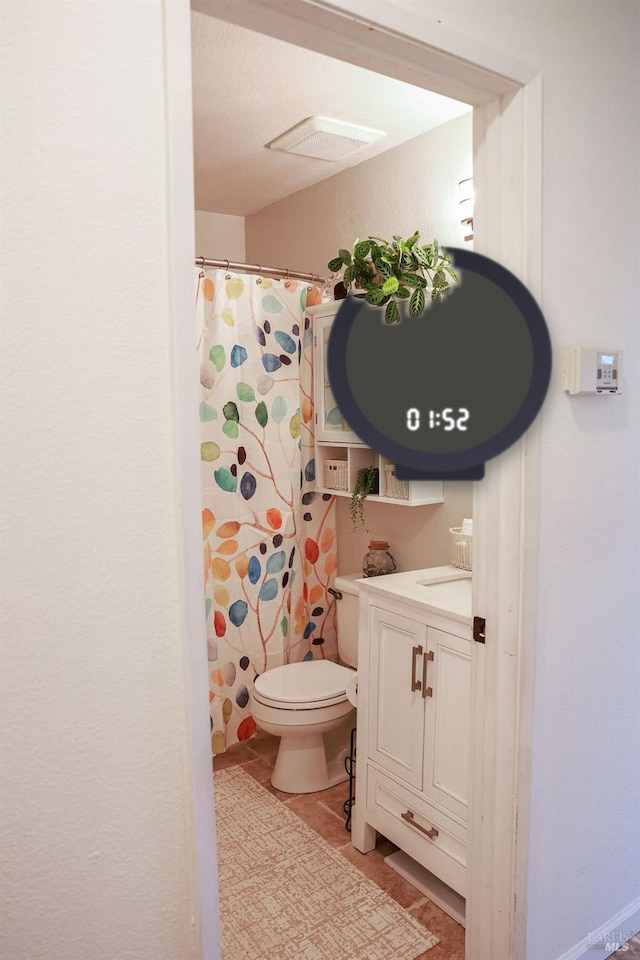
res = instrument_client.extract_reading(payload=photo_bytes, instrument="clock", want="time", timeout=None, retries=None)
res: 1:52
